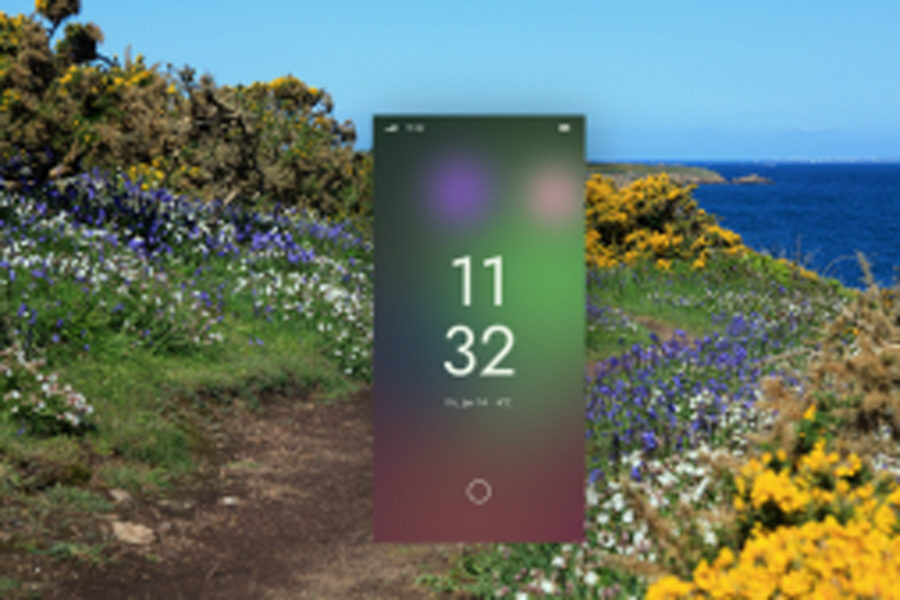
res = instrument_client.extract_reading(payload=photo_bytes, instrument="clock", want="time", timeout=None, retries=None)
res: 11:32
